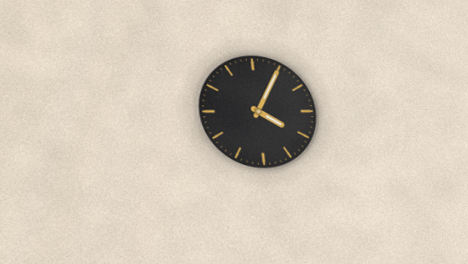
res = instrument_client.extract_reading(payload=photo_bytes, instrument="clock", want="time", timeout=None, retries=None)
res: 4:05
